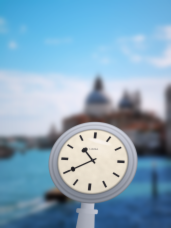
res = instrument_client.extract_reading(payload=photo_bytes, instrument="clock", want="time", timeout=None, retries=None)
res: 10:40
